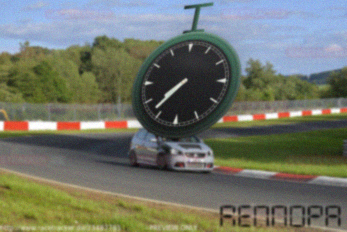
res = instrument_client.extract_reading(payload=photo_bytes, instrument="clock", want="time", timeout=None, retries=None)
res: 7:37
